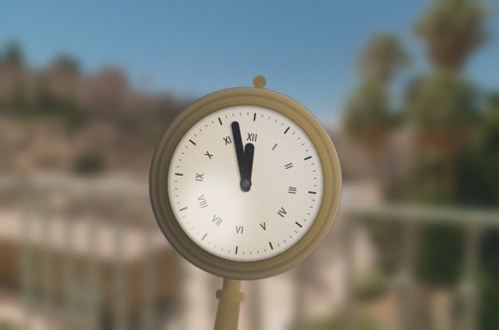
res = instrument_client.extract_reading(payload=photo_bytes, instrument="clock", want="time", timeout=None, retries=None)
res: 11:57
